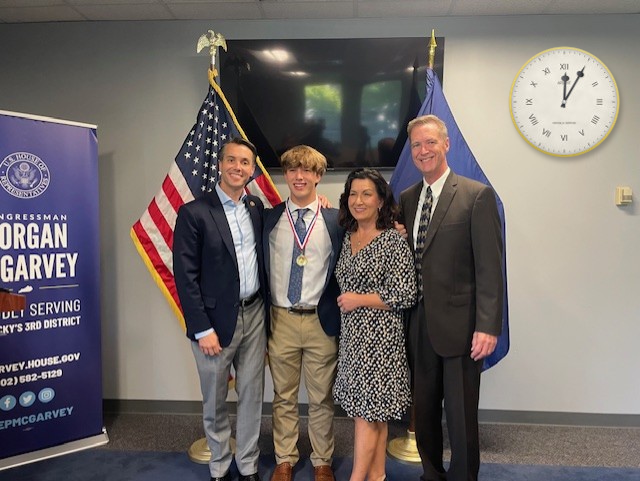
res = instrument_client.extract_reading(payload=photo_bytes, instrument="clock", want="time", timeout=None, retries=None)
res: 12:05
